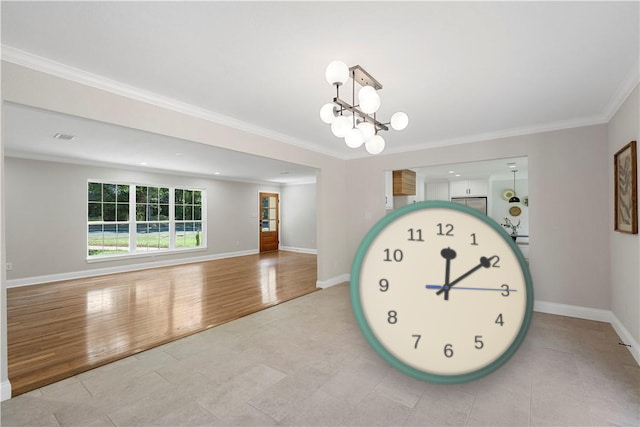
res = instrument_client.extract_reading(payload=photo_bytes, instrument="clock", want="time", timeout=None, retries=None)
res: 12:09:15
